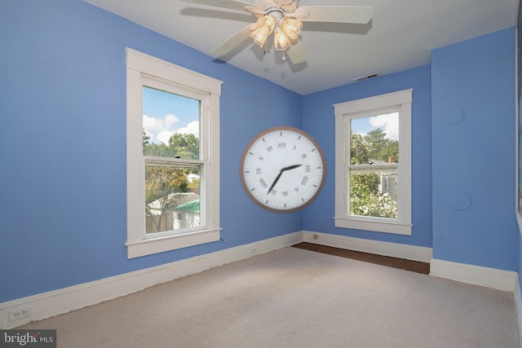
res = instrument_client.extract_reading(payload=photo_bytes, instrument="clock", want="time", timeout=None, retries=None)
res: 2:36
